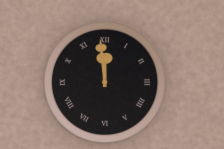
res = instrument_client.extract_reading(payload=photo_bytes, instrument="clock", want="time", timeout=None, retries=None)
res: 11:59
